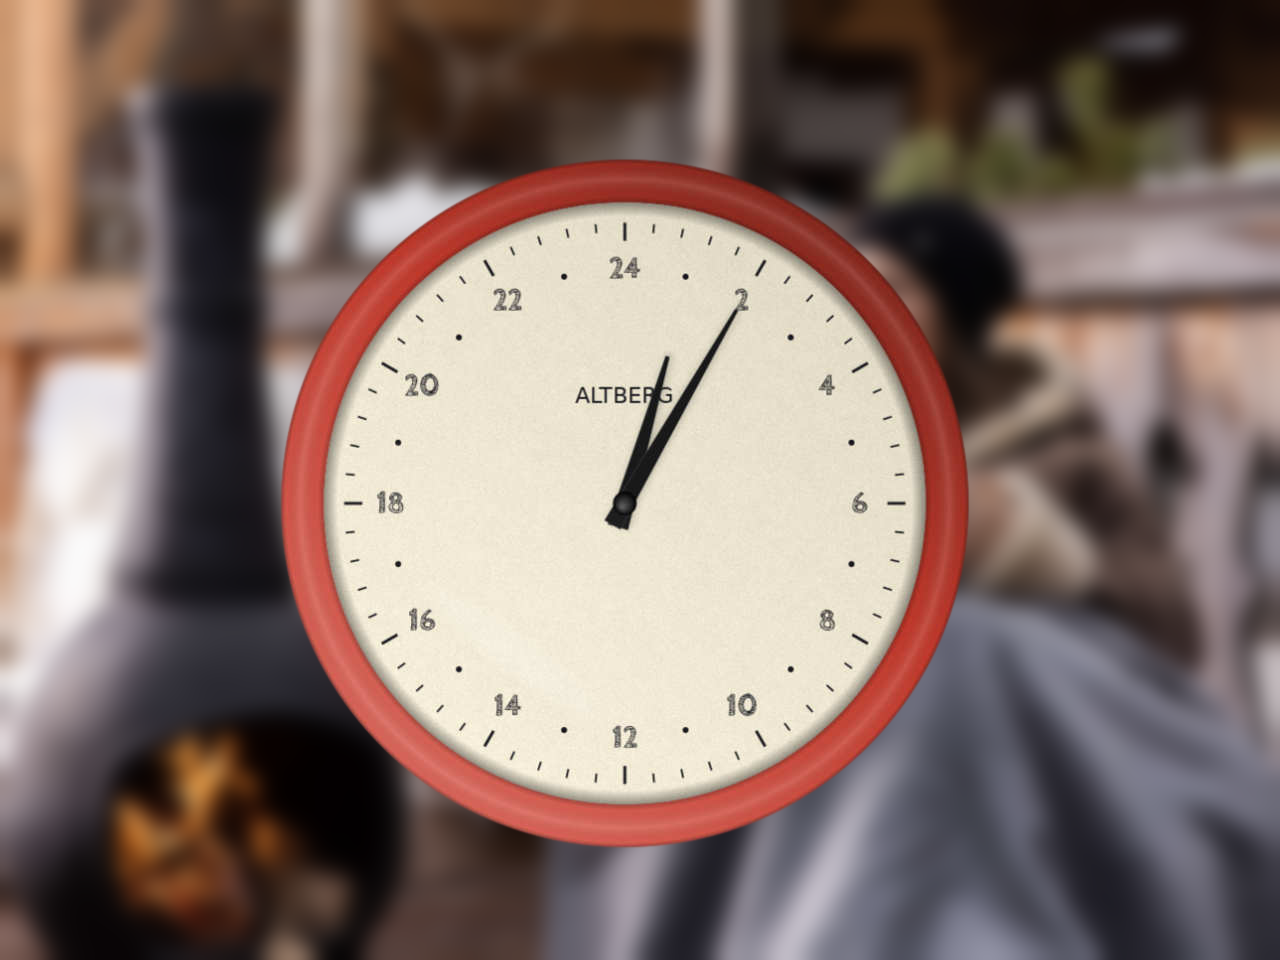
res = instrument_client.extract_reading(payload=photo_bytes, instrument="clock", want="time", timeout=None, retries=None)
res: 1:05
